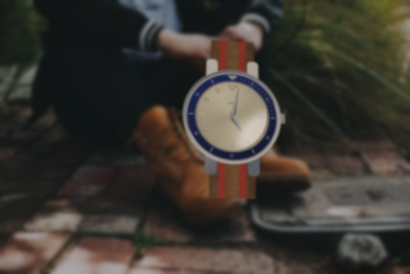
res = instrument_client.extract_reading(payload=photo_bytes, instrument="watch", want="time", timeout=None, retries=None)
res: 5:02
